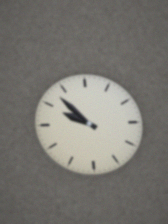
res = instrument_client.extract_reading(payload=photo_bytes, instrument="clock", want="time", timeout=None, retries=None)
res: 9:53
